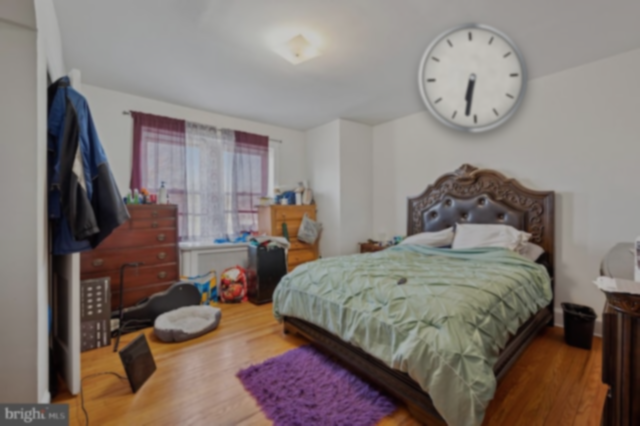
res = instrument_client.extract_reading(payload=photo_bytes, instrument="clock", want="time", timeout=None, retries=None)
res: 6:32
